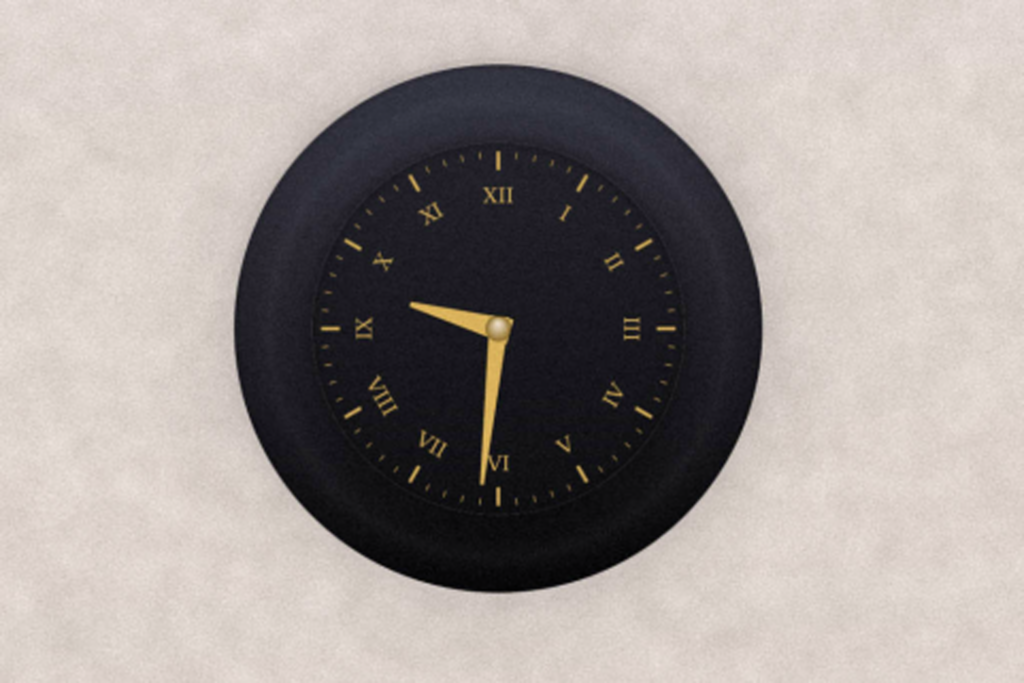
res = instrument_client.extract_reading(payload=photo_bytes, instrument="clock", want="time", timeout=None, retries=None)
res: 9:31
